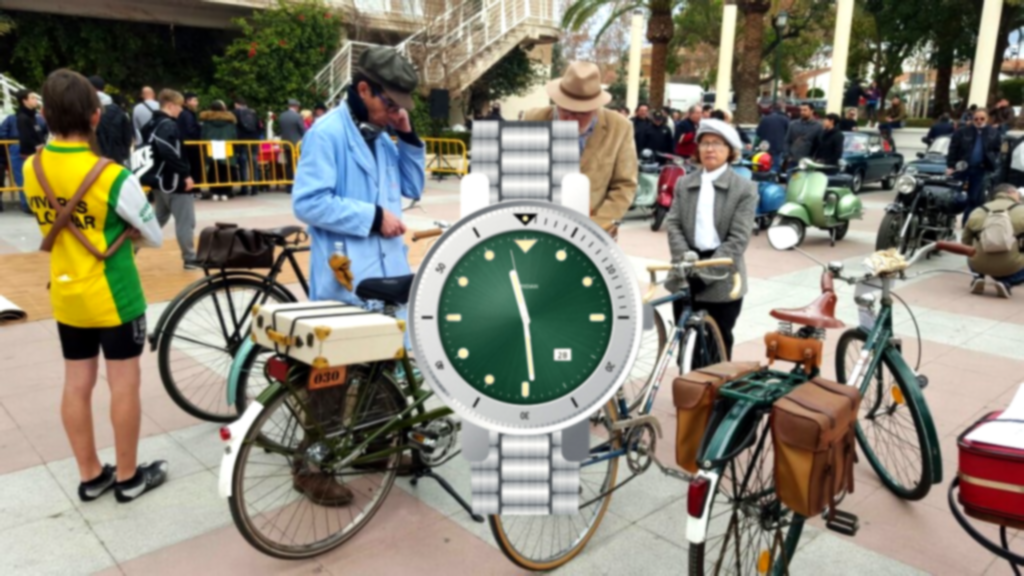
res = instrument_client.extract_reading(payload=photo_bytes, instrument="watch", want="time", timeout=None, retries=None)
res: 11:28:58
